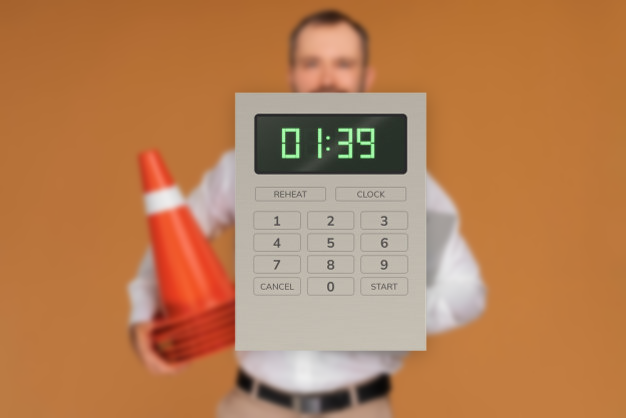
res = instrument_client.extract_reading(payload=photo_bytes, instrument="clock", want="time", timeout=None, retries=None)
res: 1:39
